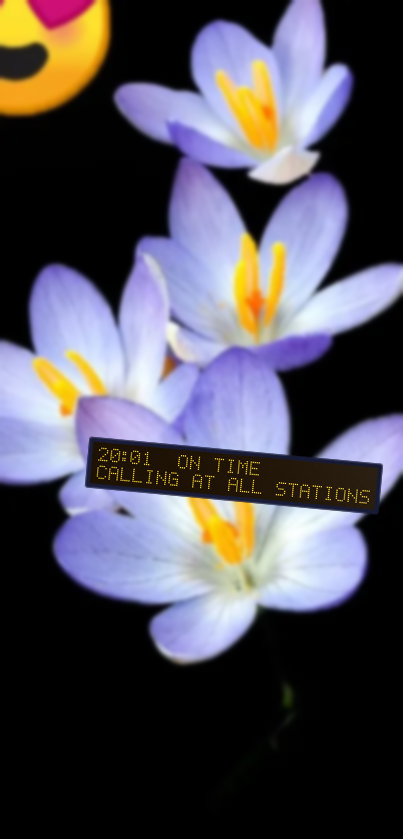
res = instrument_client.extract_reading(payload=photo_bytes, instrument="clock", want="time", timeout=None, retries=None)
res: 20:01
